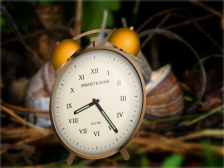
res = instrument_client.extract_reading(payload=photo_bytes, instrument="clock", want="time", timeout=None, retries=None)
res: 8:24
